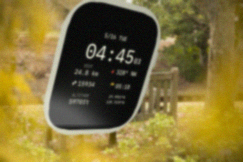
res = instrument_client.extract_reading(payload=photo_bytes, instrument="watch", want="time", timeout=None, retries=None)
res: 4:45
